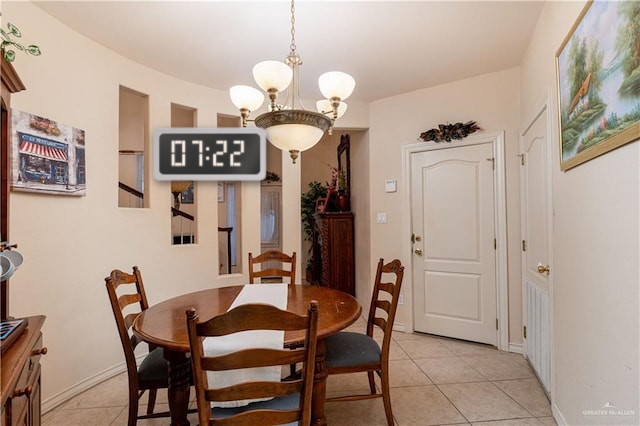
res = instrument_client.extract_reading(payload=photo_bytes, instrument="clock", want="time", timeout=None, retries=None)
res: 7:22
